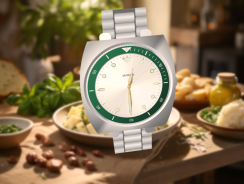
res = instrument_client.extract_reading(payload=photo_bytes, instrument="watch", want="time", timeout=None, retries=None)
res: 12:30
